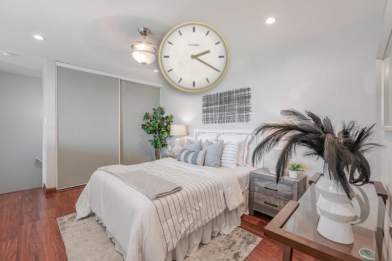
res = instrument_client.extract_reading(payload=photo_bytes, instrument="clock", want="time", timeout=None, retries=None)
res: 2:20
